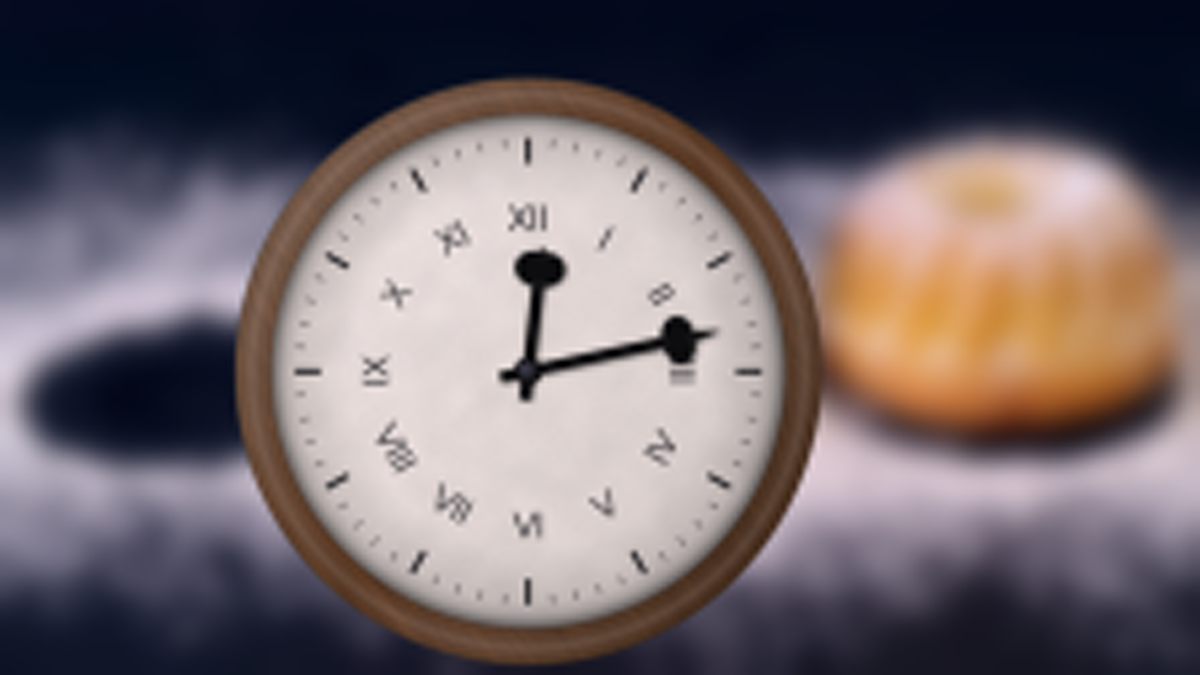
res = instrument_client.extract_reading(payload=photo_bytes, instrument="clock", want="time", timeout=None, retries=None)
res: 12:13
